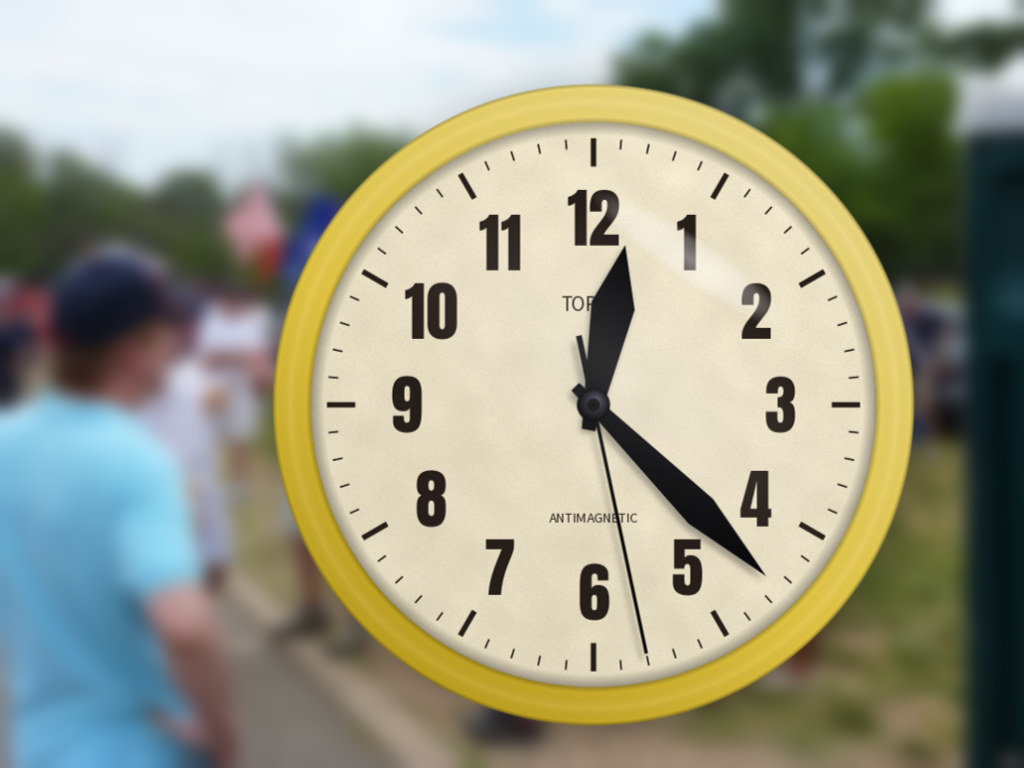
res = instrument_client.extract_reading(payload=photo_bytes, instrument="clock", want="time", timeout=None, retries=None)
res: 12:22:28
